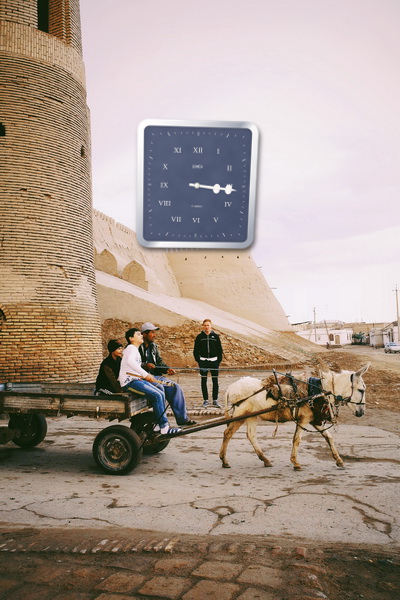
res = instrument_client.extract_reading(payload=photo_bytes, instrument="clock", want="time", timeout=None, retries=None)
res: 3:16
